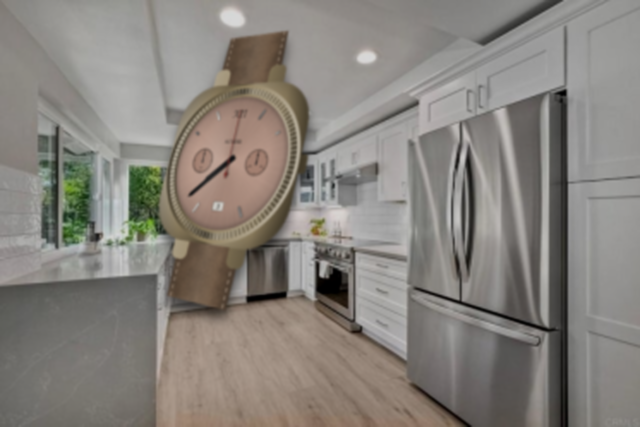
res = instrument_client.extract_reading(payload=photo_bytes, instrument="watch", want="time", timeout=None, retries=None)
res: 7:38
